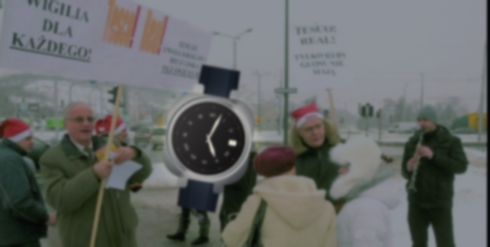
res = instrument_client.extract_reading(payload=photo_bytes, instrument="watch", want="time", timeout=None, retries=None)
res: 5:03
